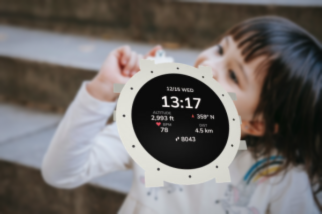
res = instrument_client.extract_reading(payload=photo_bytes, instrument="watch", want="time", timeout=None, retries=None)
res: 13:17
